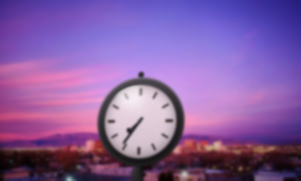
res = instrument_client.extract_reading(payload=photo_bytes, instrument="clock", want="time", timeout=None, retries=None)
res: 7:36
